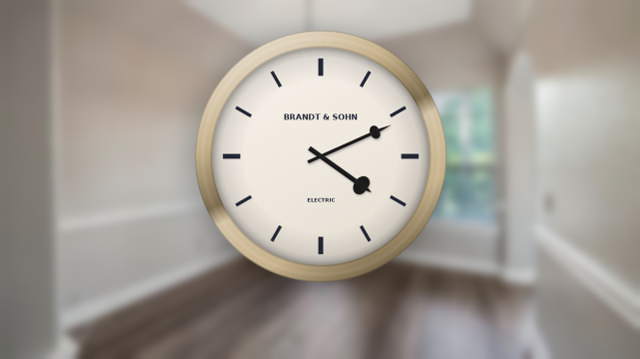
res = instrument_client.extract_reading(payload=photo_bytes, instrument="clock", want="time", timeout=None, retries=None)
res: 4:11
